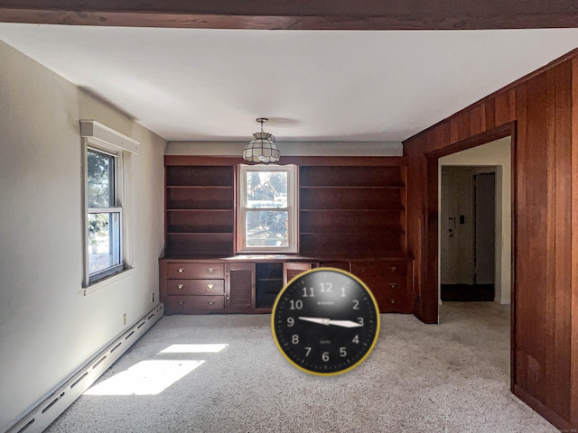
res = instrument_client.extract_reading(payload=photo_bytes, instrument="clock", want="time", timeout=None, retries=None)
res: 9:16
